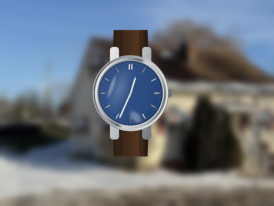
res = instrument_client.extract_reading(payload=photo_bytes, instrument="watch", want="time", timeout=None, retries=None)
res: 12:34
